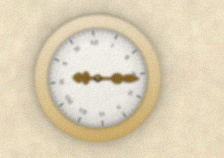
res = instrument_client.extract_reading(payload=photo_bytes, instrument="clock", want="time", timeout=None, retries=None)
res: 9:16
